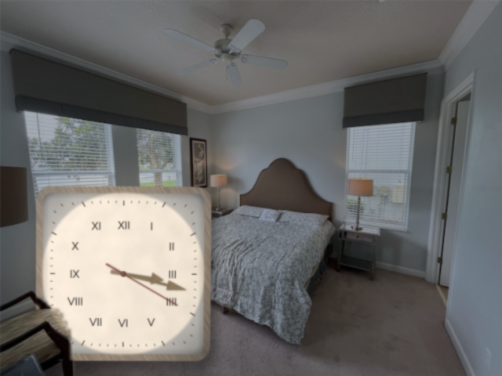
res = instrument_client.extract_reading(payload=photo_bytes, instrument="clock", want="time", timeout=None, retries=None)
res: 3:17:20
